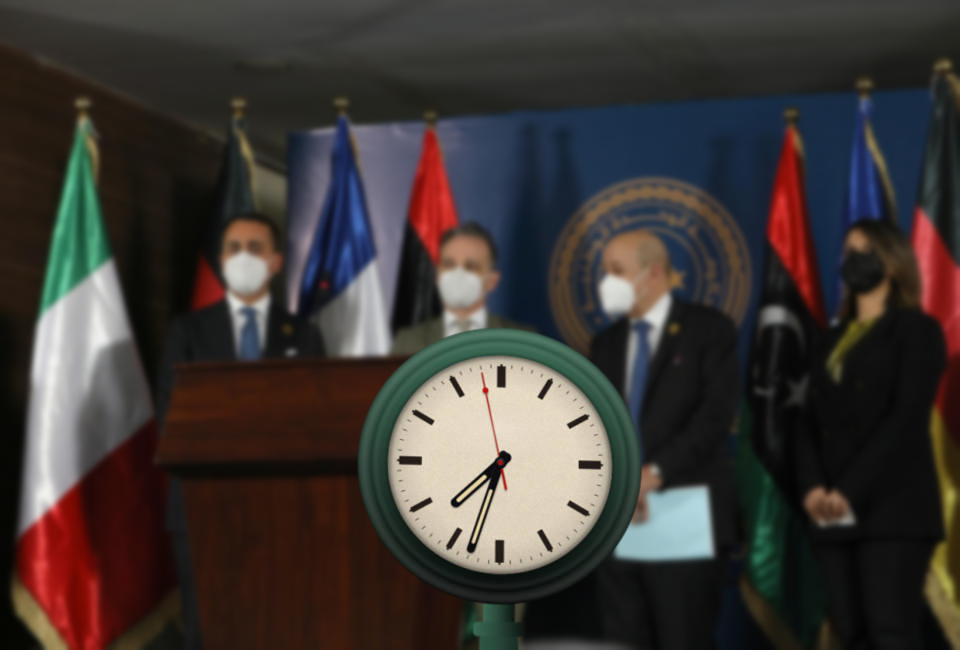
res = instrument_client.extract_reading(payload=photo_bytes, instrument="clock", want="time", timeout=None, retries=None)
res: 7:32:58
